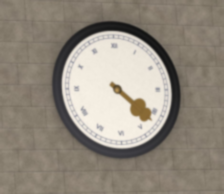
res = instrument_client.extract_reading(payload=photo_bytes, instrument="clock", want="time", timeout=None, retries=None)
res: 4:22
